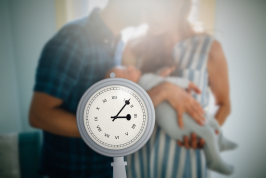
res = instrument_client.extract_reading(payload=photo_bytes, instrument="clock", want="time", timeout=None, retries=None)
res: 3:07
